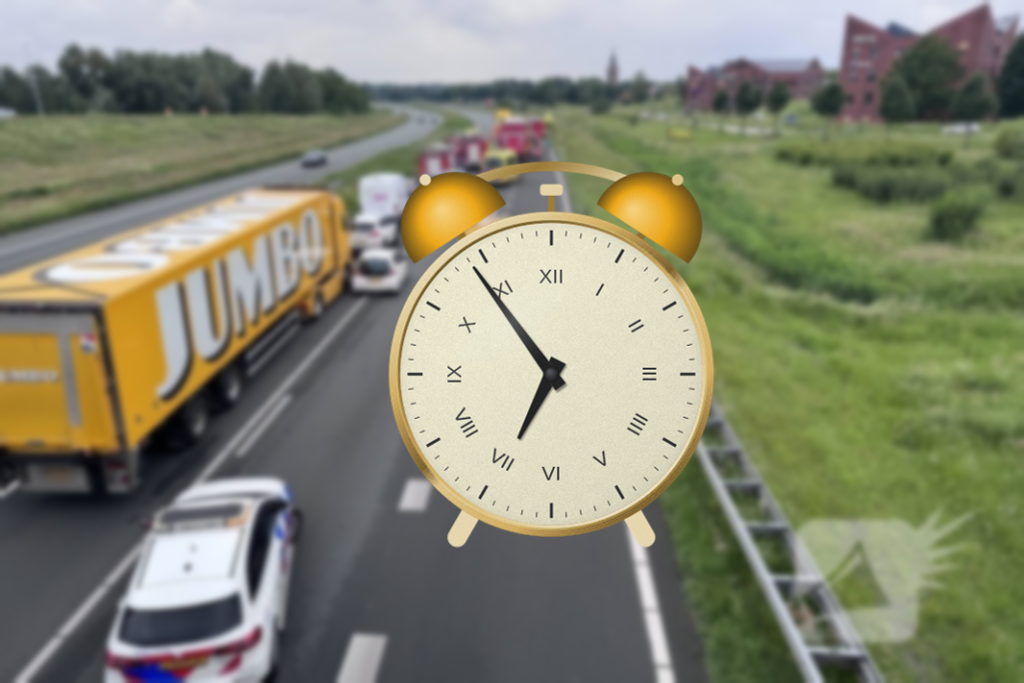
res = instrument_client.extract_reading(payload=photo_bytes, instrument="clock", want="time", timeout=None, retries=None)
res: 6:54
